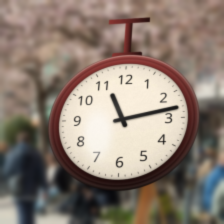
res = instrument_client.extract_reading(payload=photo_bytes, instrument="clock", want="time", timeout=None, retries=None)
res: 11:13
